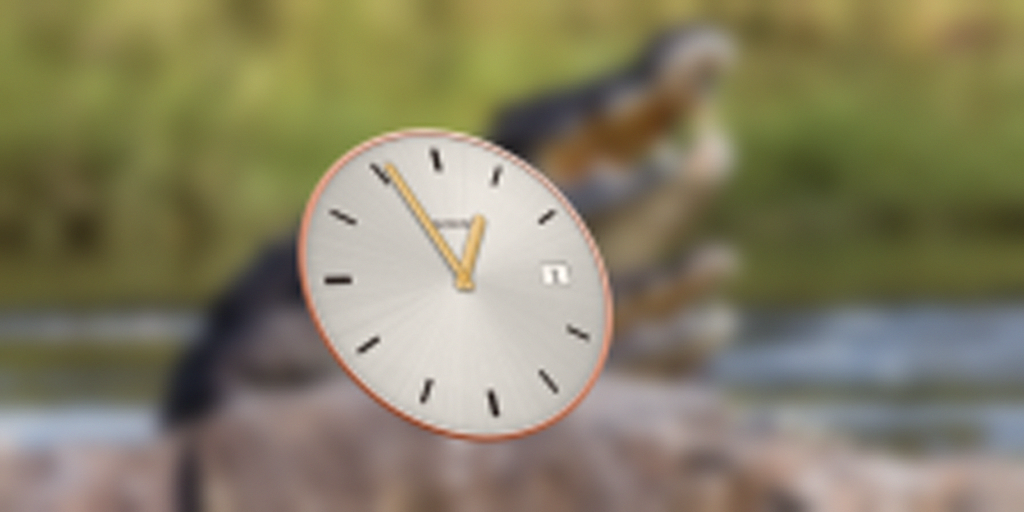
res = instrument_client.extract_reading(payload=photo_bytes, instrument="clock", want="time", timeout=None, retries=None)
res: 12:56
